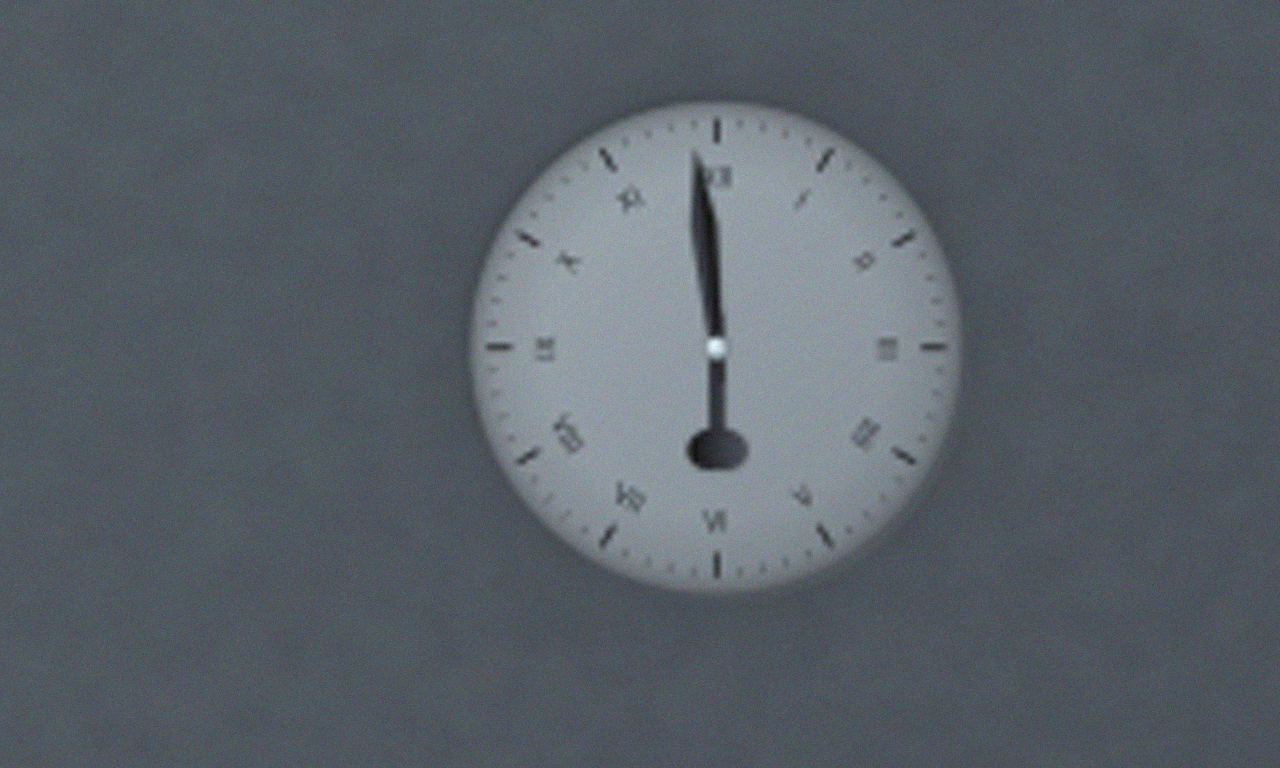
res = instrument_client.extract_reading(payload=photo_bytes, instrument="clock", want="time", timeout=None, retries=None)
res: 5:59
